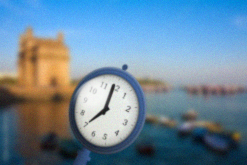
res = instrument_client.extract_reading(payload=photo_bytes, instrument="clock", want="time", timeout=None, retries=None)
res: 6:59
